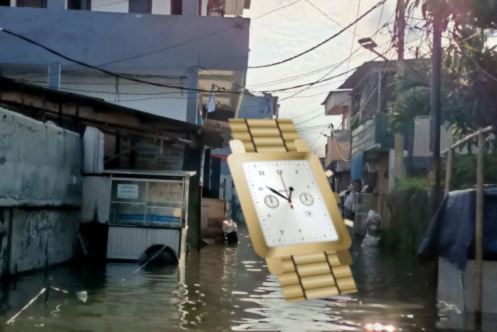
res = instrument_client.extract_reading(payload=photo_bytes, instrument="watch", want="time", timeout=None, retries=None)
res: 12:52
